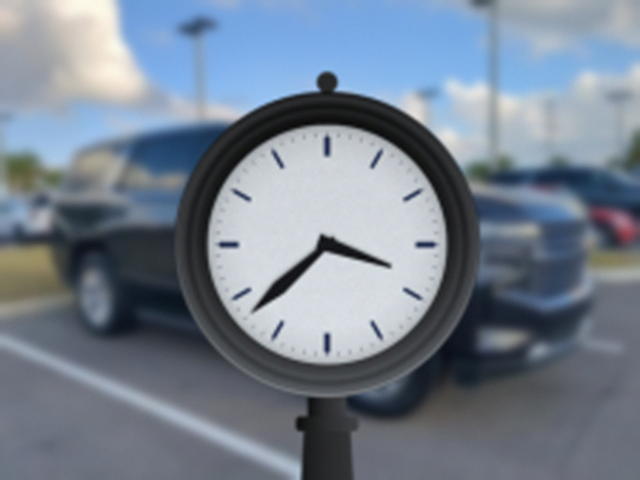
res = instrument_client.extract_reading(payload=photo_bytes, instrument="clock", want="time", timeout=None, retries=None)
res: 3:38
